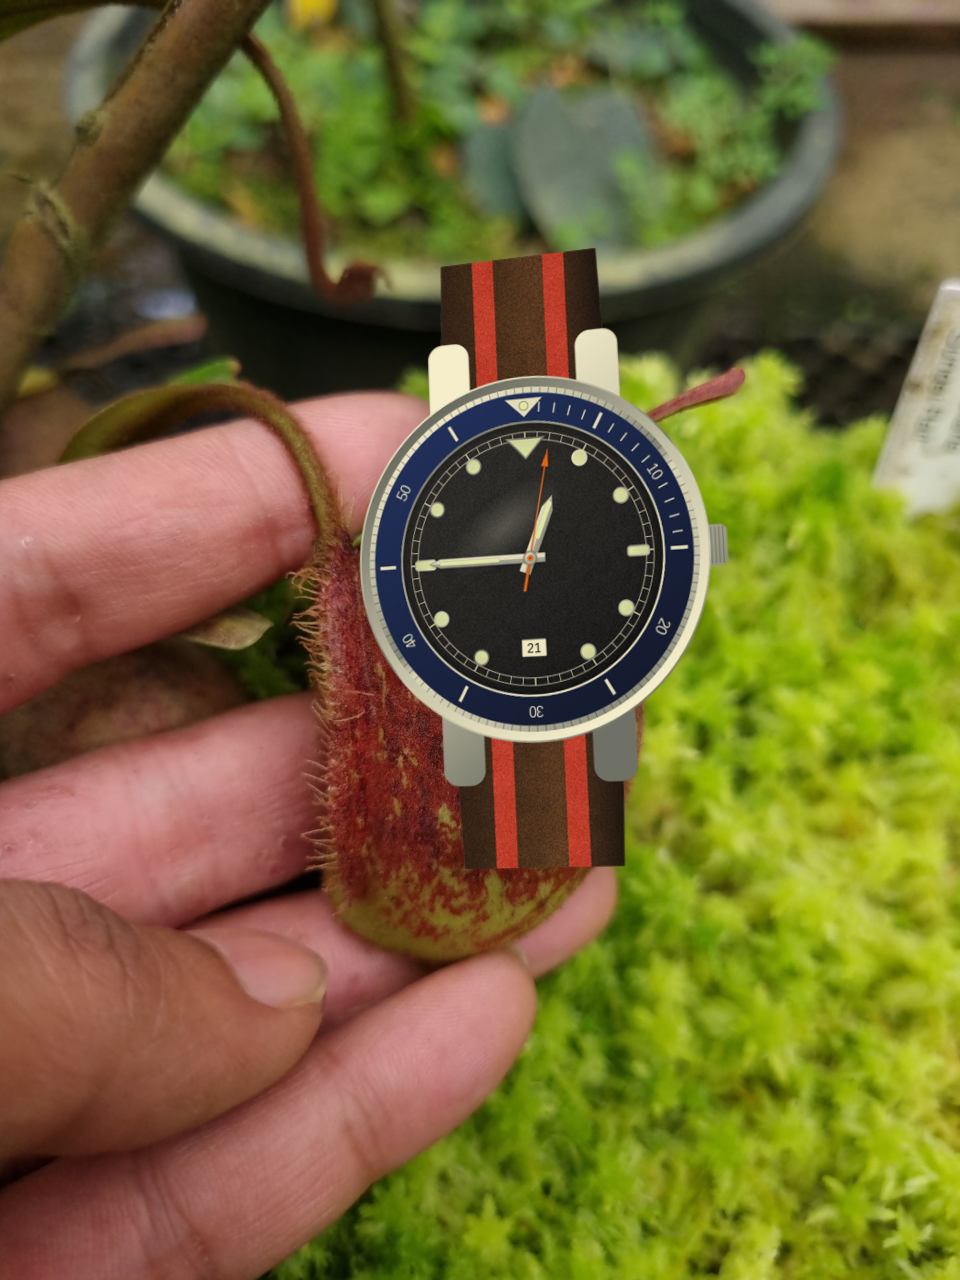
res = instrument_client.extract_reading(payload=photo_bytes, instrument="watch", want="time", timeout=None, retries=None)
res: 12:45:02
